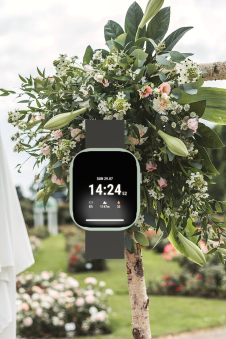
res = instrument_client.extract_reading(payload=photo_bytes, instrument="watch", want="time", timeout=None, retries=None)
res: 14:24
